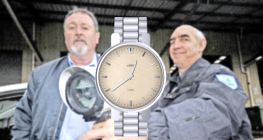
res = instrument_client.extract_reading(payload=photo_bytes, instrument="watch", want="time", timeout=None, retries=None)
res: 12:39
